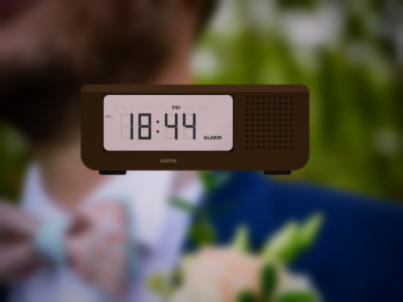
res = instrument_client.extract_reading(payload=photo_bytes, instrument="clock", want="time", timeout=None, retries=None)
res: 18:44
